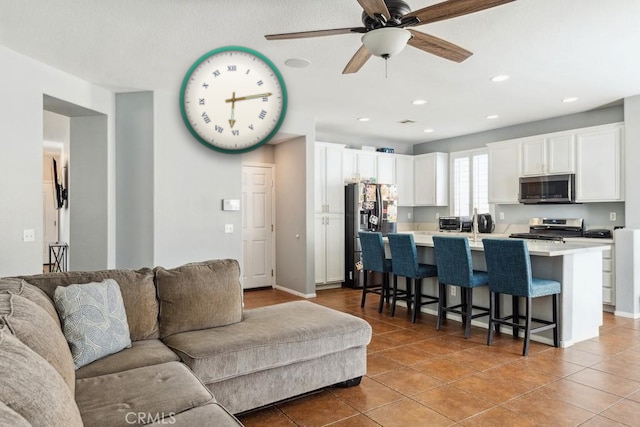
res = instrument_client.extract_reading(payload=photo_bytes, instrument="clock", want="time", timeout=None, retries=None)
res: 6:14
